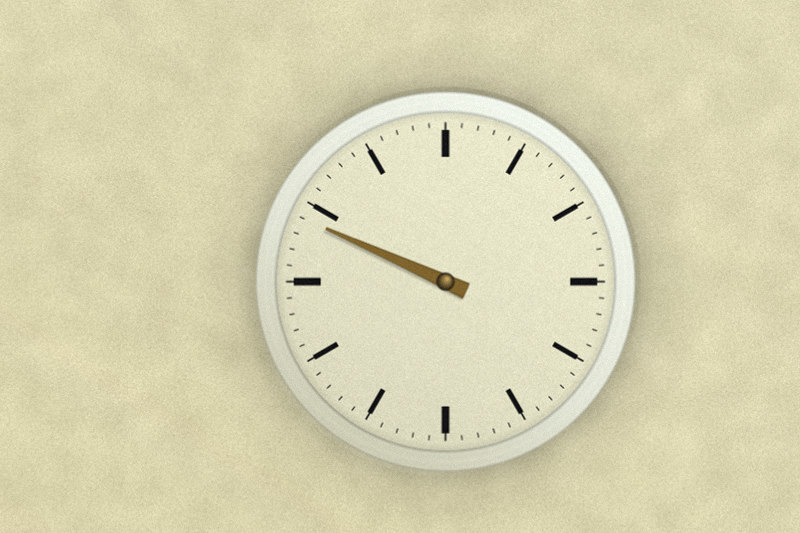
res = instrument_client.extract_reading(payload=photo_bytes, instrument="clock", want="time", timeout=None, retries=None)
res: 9:49
